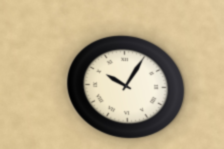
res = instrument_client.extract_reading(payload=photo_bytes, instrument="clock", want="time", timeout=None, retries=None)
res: 10:05
